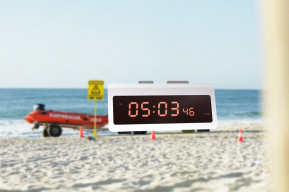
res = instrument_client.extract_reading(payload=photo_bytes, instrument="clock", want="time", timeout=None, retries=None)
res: 5:03:46
